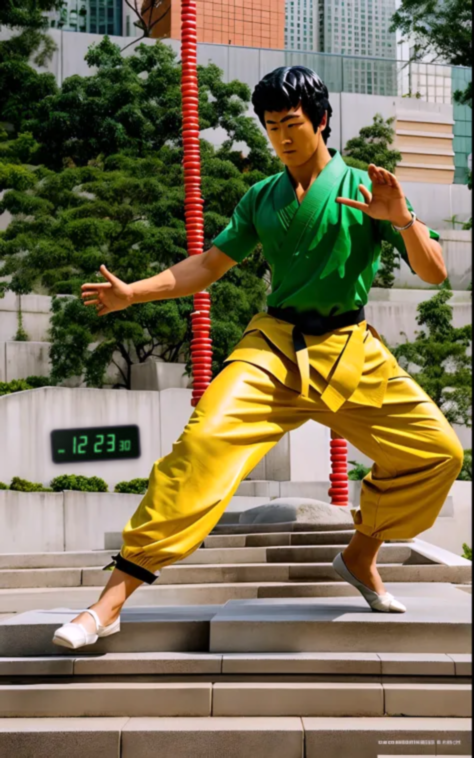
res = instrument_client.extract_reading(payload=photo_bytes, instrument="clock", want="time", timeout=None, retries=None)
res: 12:23
